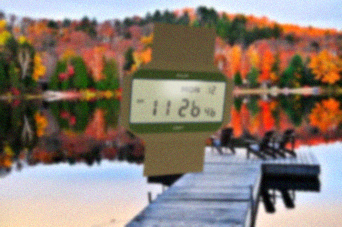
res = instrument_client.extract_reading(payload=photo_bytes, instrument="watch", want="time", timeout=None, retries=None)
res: 11:26
